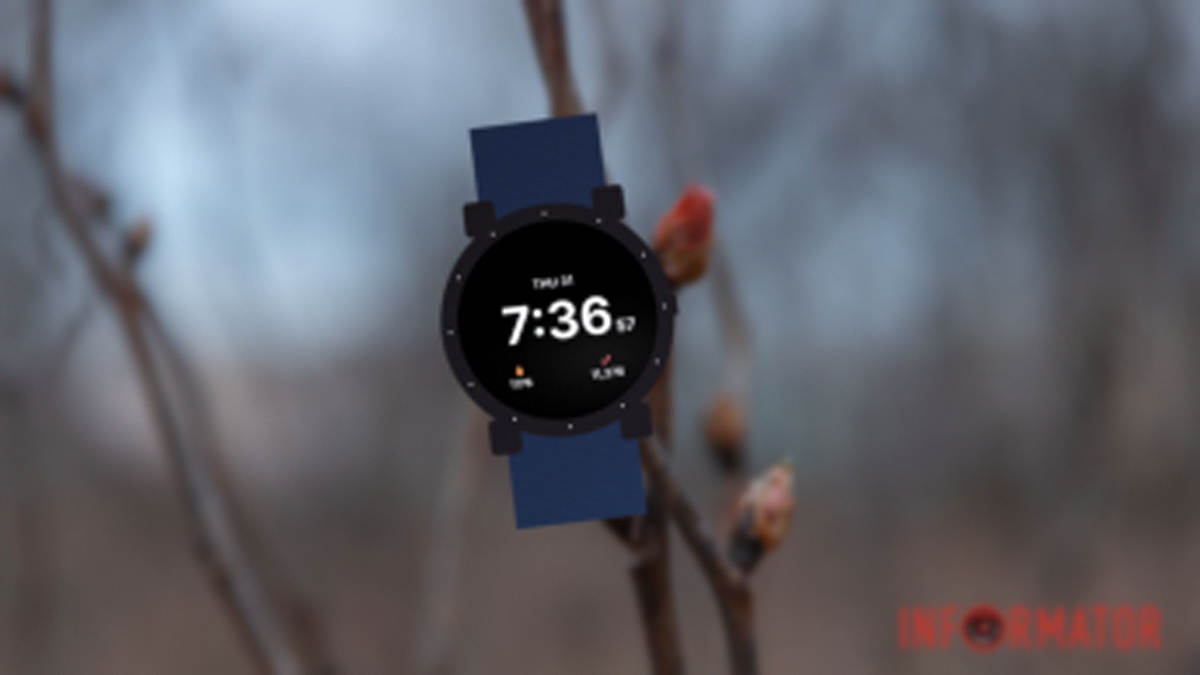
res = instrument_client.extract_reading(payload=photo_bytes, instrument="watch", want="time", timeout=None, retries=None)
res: 7:36
